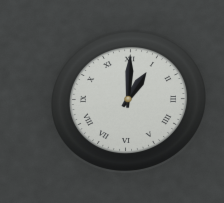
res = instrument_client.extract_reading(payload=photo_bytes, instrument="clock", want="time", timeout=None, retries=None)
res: 1:00
